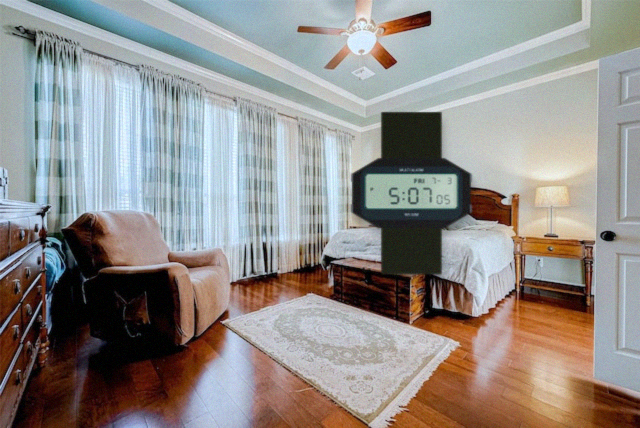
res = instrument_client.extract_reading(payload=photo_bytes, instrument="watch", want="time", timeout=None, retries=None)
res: 5:07:05
